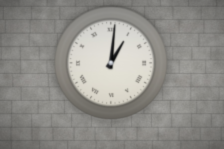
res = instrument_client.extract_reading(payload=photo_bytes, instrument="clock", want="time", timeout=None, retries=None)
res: 1:01
